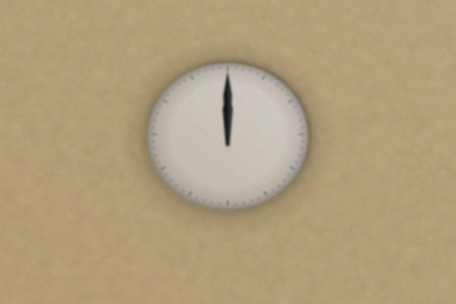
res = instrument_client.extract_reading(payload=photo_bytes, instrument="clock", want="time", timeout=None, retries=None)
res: 12:00
